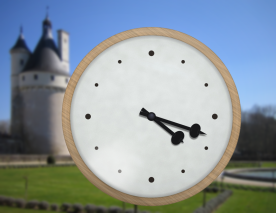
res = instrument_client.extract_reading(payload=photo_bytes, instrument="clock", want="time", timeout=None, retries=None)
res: 4:18
